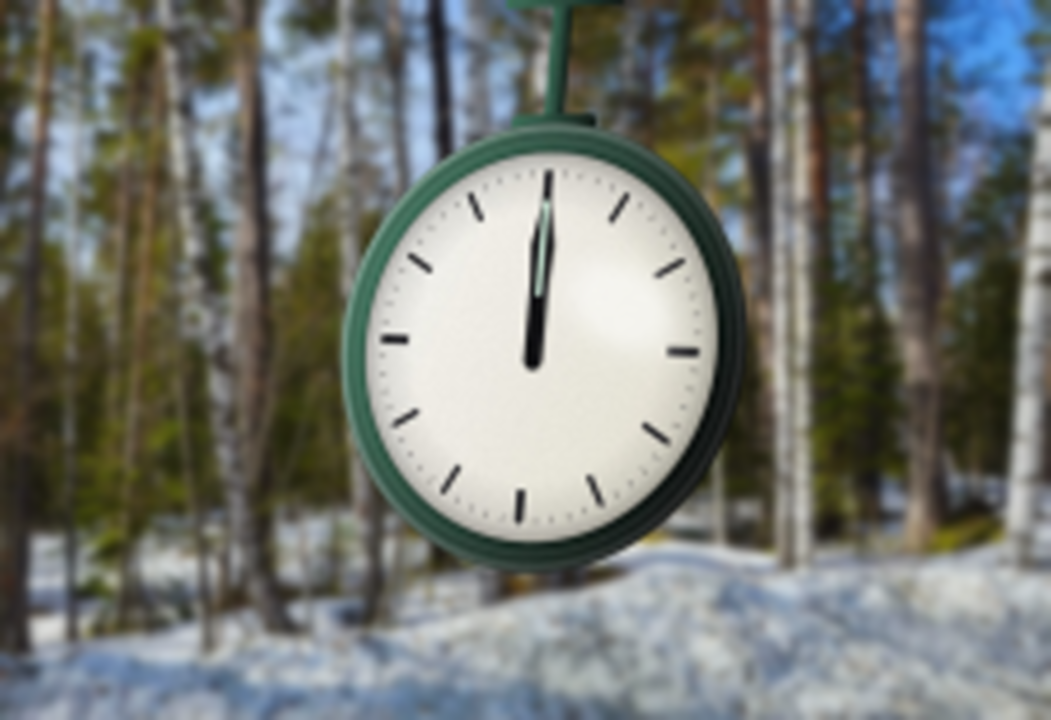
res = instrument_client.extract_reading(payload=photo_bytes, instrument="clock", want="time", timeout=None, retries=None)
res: 12:00
